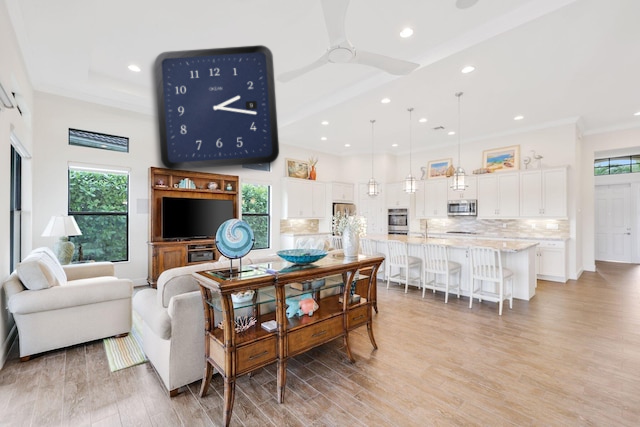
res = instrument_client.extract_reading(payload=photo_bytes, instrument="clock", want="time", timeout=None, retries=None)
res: 2:17
